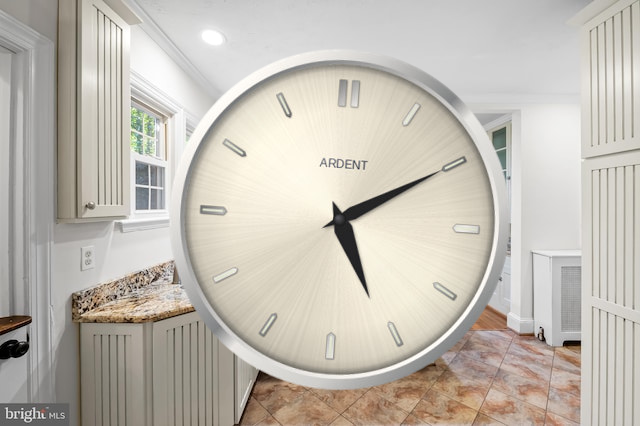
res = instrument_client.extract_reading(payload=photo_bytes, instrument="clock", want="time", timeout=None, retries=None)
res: 5:10
